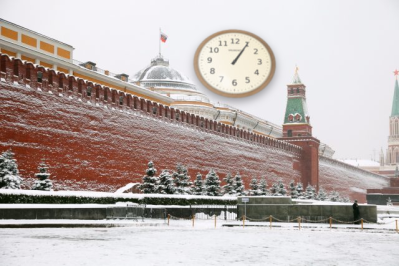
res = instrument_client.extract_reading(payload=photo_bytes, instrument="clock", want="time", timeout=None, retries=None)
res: 1:05
